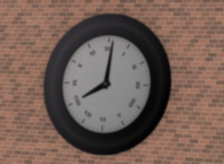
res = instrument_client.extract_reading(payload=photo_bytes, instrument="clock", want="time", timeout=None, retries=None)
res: 8:01
